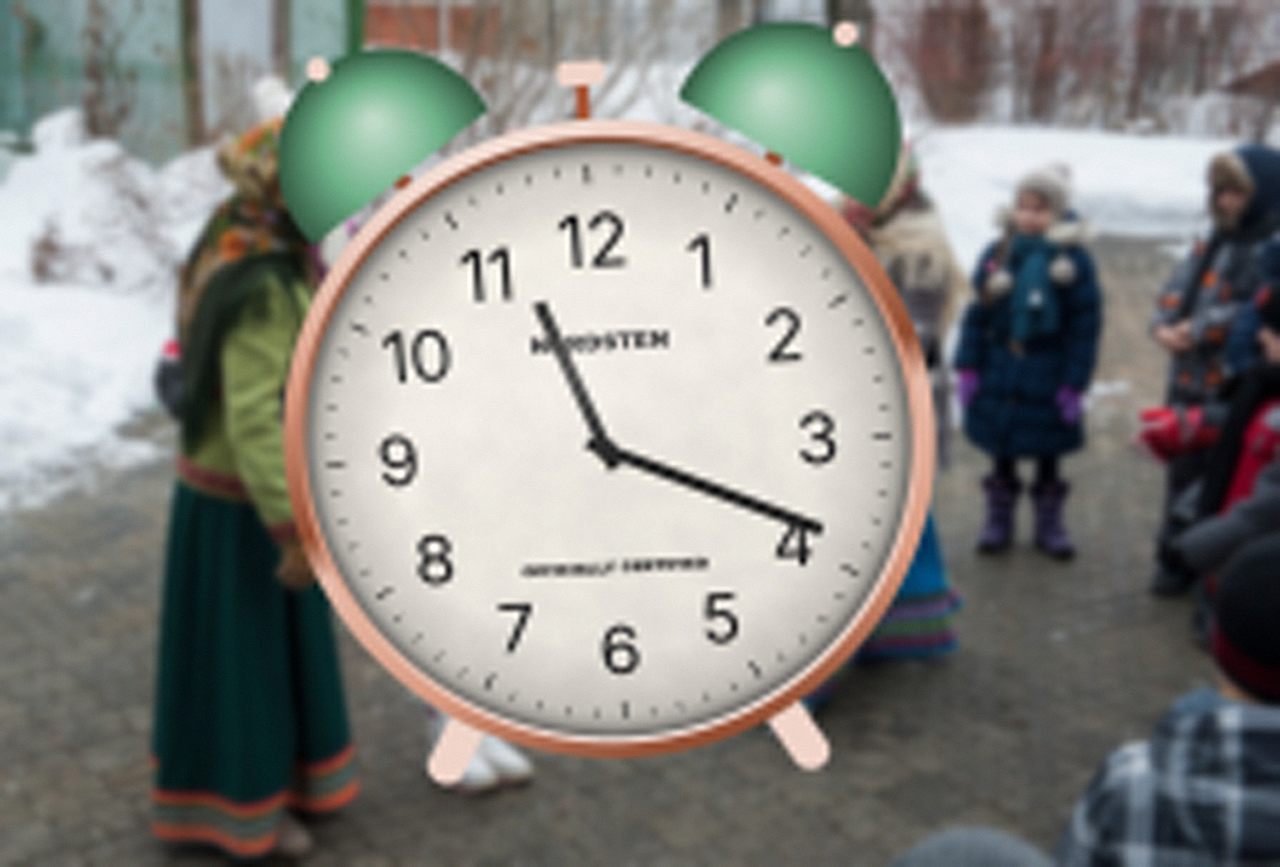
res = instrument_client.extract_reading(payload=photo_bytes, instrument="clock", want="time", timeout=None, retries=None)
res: 11:19
